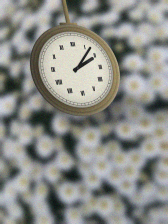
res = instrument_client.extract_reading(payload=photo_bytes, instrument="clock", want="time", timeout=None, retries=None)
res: 2:07
